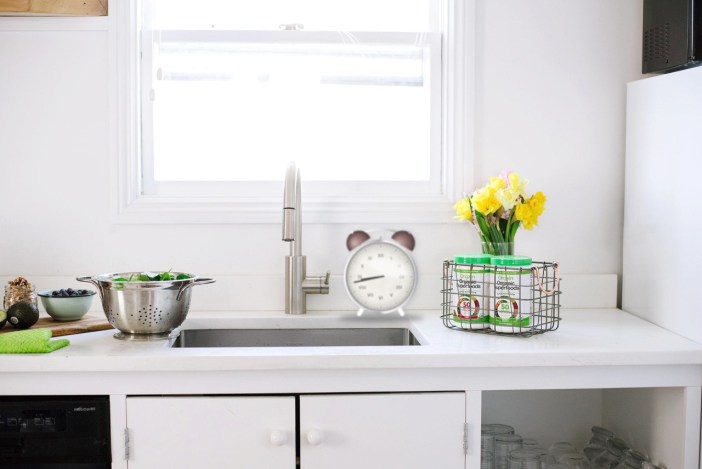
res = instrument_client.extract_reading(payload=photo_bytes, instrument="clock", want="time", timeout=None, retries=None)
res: 8:43
